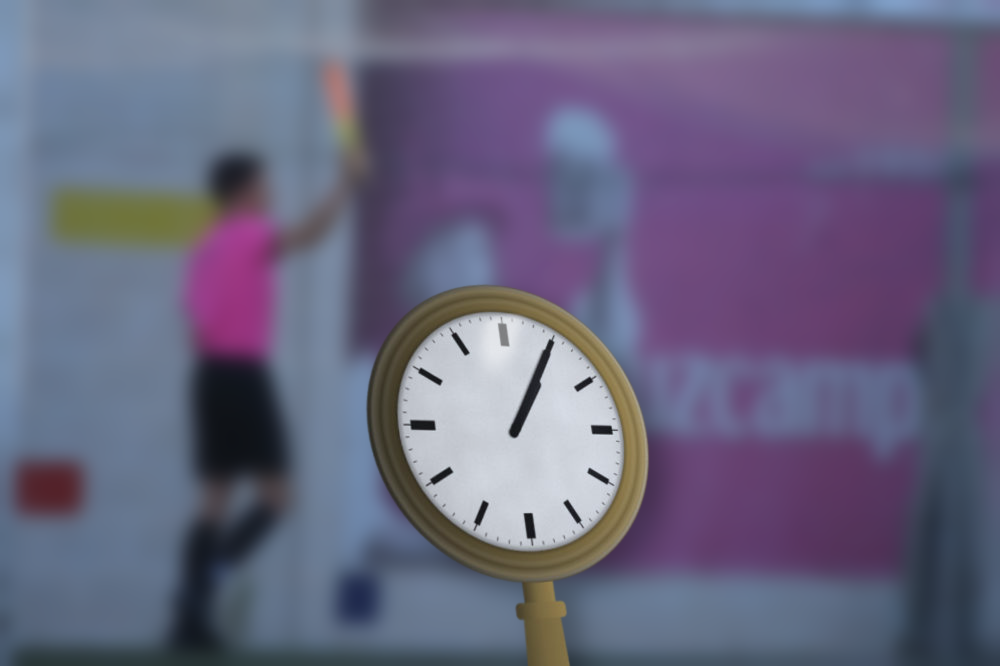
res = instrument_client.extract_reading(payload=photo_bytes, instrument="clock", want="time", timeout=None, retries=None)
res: 1:05
